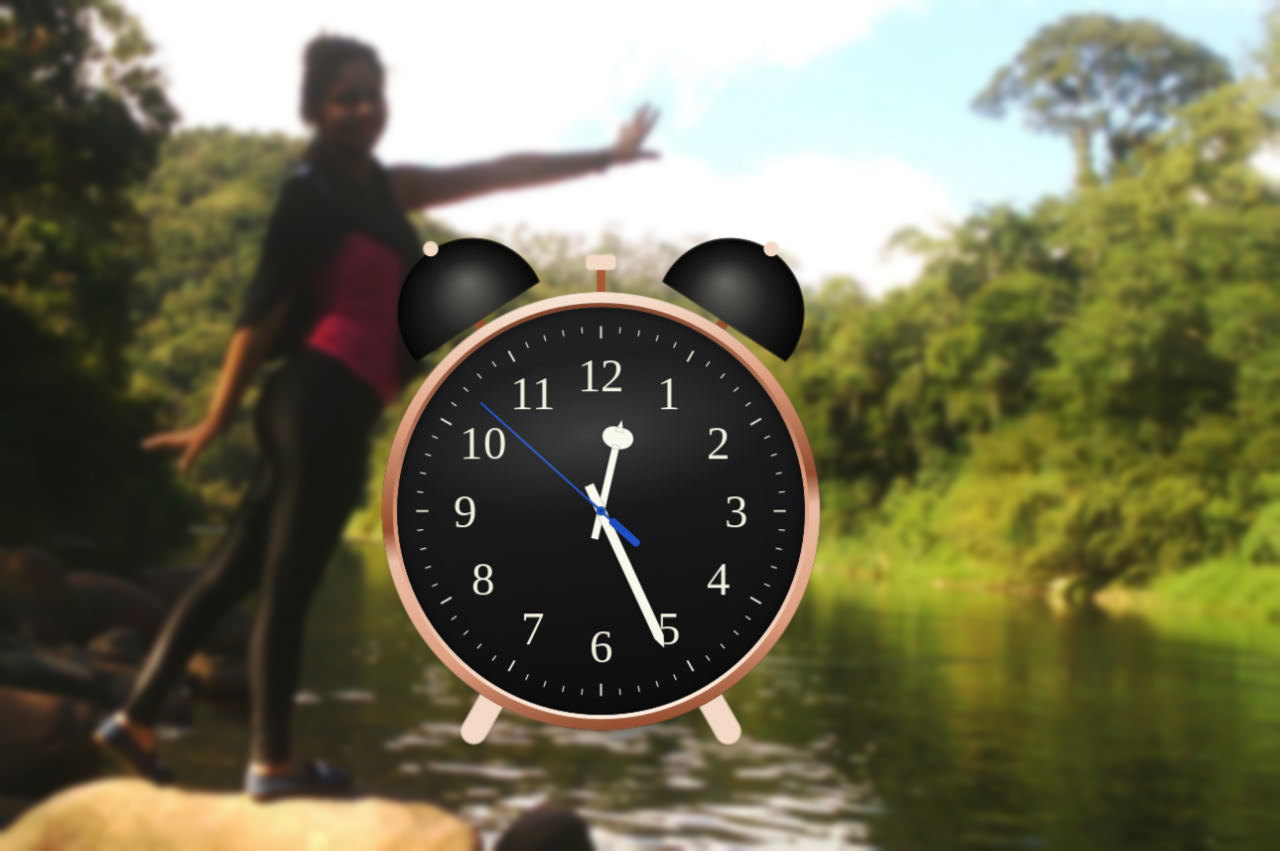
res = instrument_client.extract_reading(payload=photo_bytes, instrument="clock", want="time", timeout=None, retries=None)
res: 12:25:52
